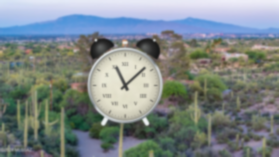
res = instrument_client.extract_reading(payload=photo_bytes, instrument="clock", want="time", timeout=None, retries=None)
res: 11:08
